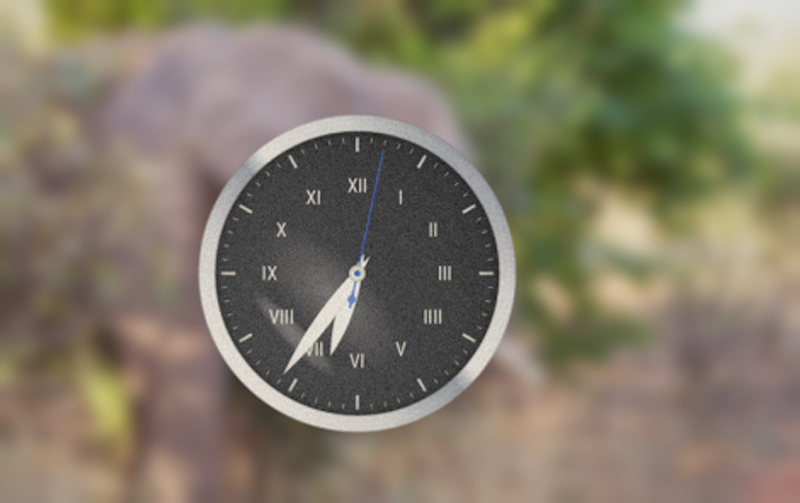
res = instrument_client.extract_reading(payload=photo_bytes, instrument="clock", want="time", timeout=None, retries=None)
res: 6:36:02
